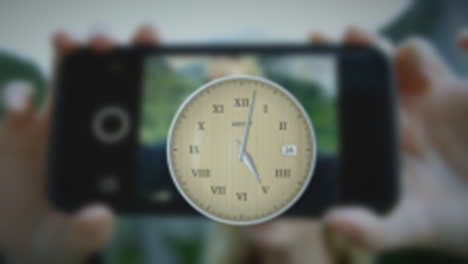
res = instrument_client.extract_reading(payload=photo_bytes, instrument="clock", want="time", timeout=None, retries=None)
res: 5:02
